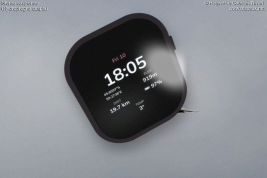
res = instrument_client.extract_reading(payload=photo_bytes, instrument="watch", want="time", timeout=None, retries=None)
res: 18:05
